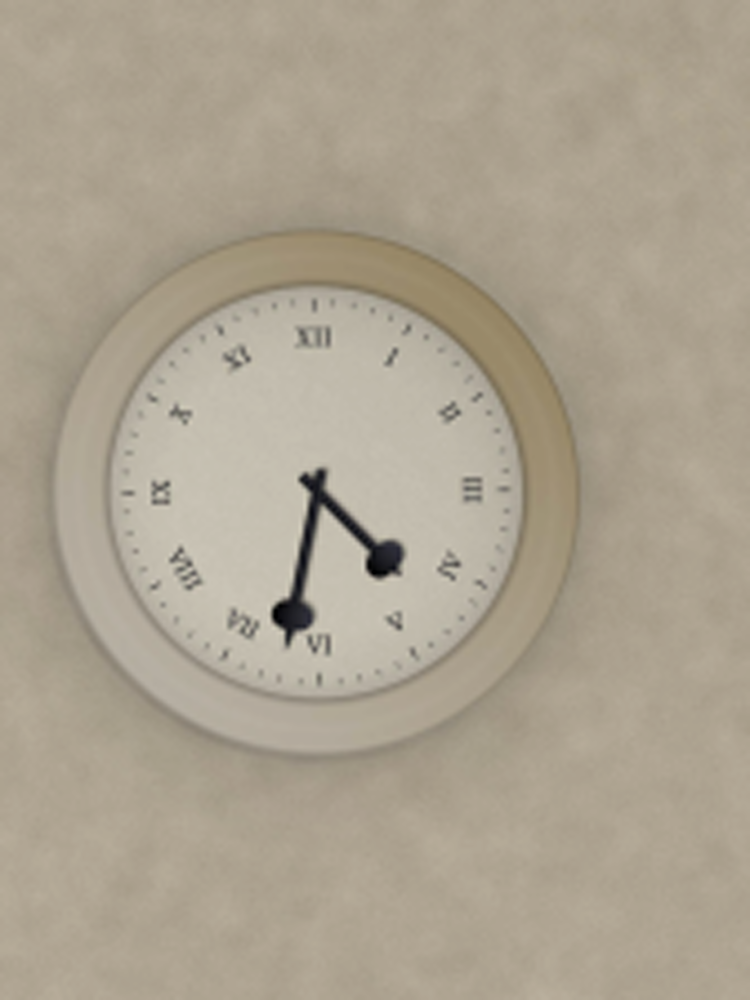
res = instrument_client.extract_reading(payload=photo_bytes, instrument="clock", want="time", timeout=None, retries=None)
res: 4:32
